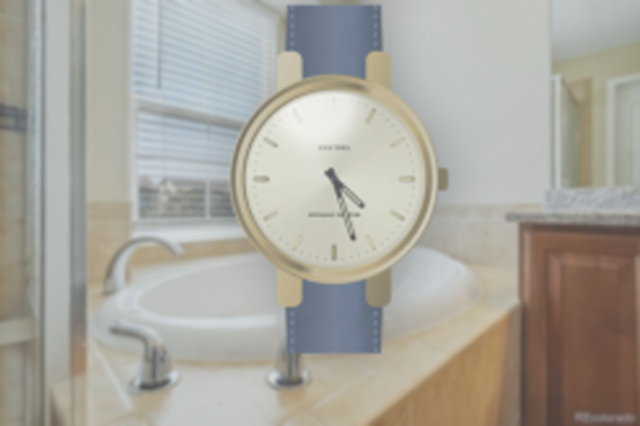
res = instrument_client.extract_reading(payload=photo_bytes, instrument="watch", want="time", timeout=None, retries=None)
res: 4:27
